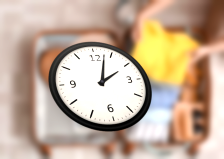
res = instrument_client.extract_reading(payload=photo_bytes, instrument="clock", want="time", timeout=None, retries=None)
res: 2:03
